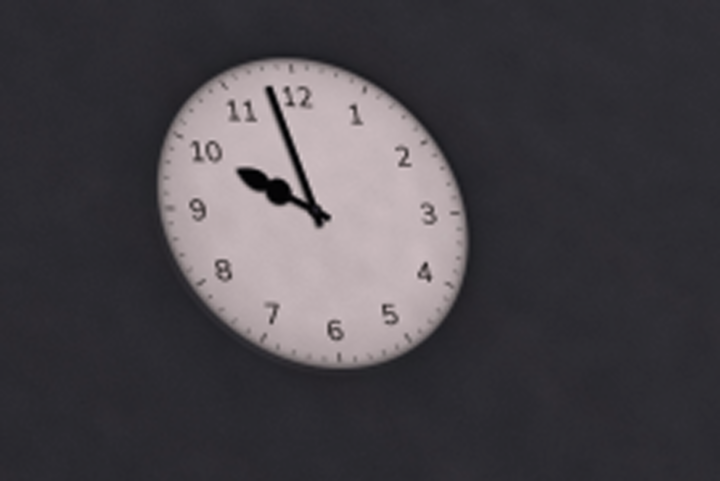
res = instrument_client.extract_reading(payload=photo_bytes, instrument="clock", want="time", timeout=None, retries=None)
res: 9:58
